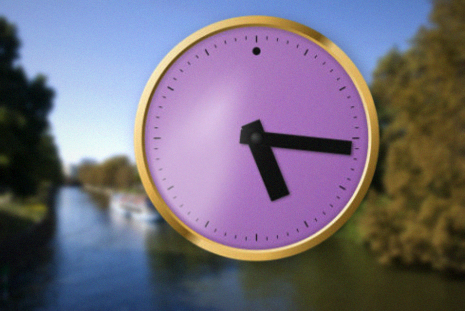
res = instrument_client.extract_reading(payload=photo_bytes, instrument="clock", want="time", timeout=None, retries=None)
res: 5:16
